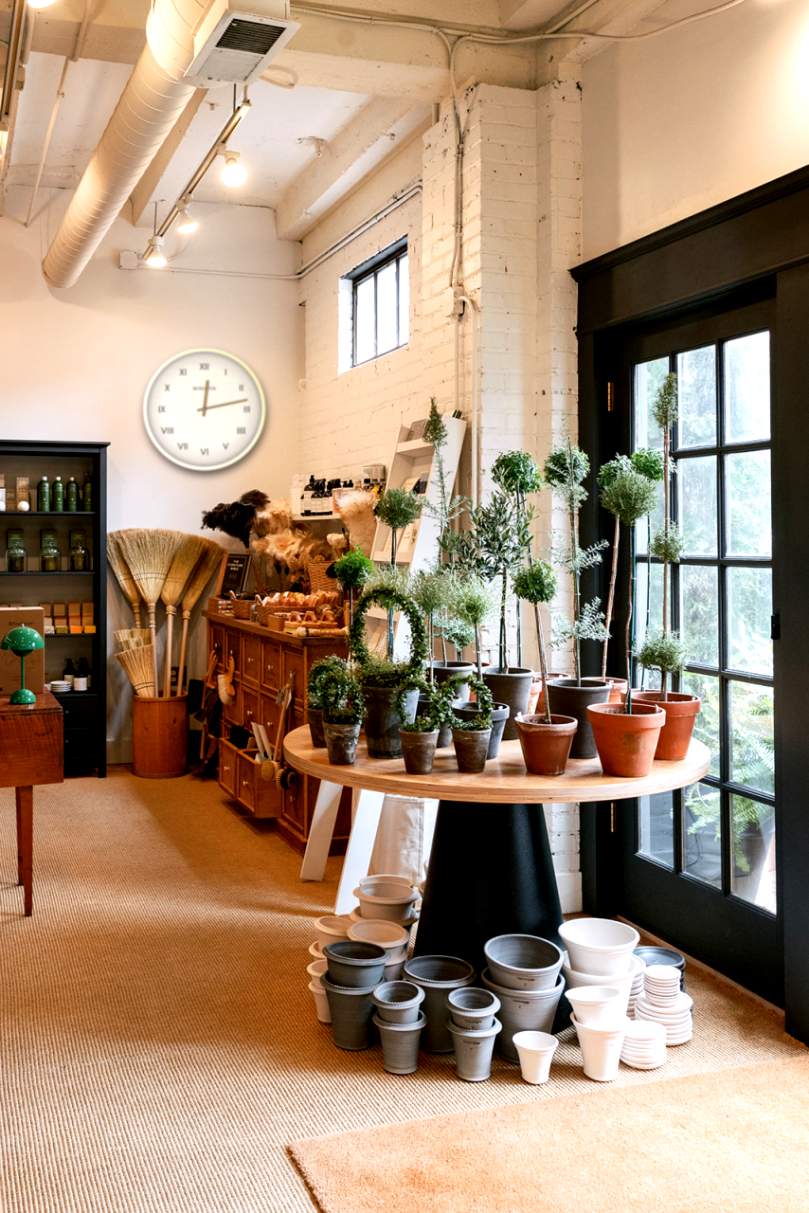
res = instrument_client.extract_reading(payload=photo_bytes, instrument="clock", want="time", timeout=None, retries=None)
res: 12:13
